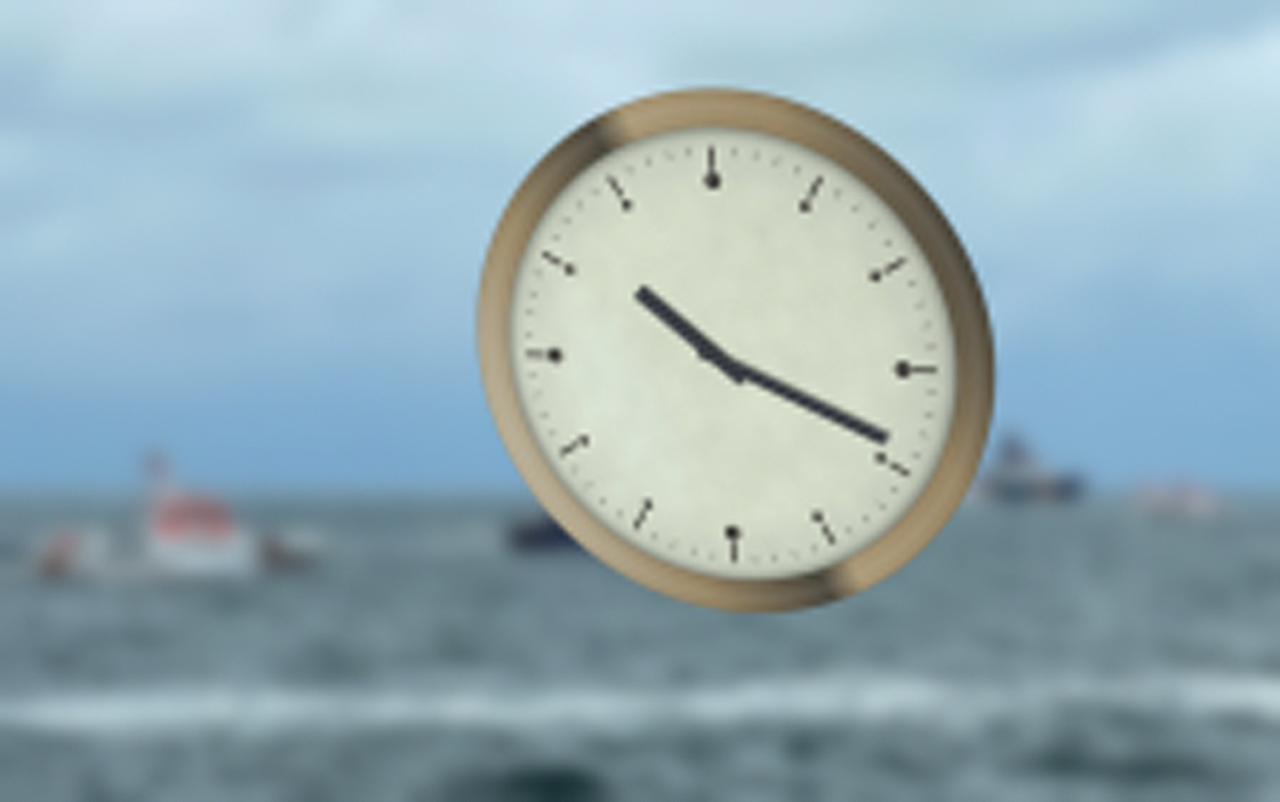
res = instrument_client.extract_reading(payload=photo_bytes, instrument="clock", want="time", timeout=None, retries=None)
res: 10:19
